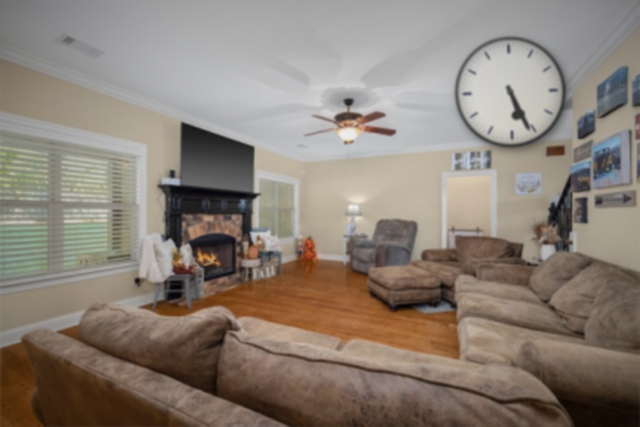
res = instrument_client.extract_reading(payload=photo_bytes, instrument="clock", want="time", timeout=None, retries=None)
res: 5:26
